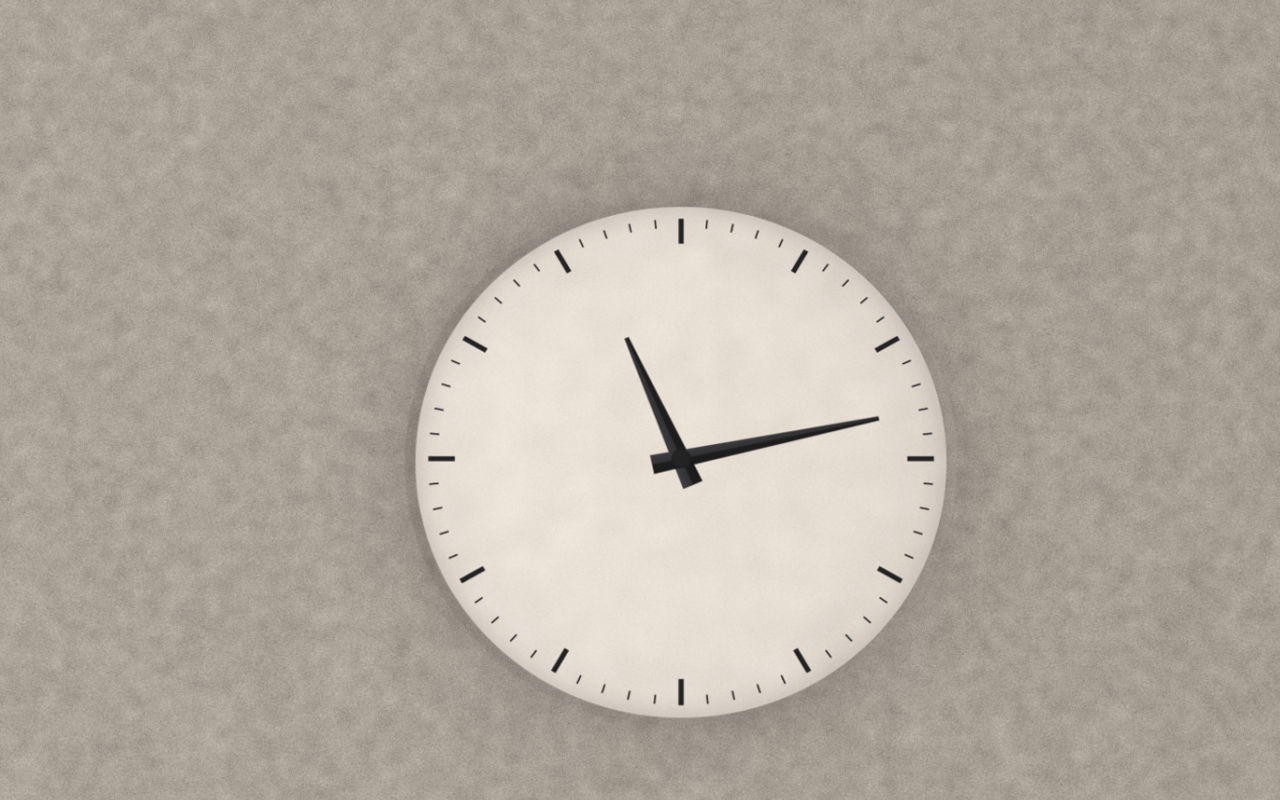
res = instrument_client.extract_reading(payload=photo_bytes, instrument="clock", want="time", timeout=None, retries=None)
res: 11:13
